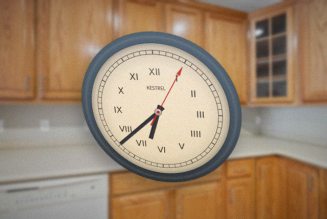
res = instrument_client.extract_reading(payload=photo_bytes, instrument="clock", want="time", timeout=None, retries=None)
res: 6:38:05
